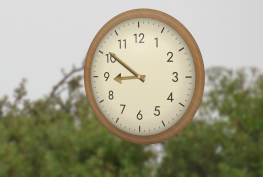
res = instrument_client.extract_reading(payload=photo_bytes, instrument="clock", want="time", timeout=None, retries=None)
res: 8:51
